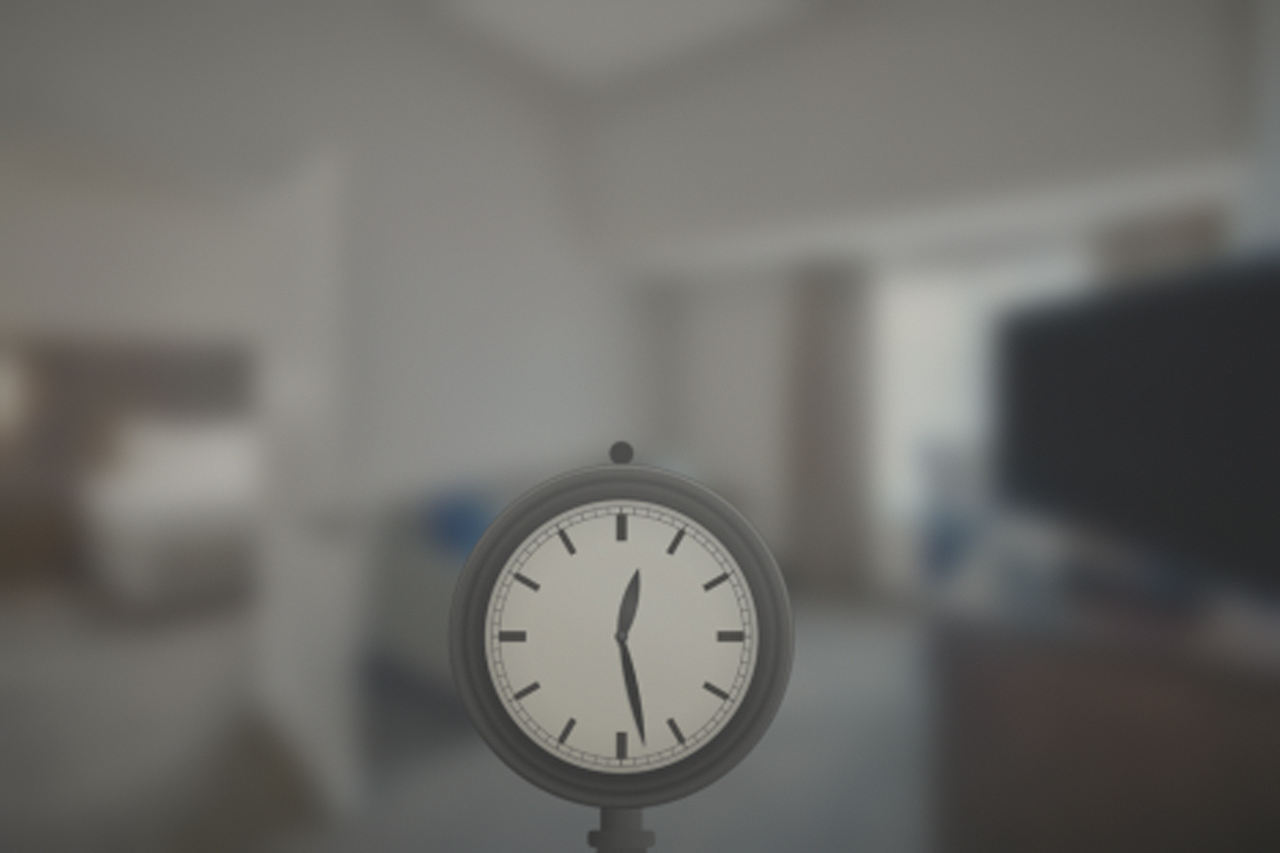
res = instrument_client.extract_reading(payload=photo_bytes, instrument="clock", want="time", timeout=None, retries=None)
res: 12:28
